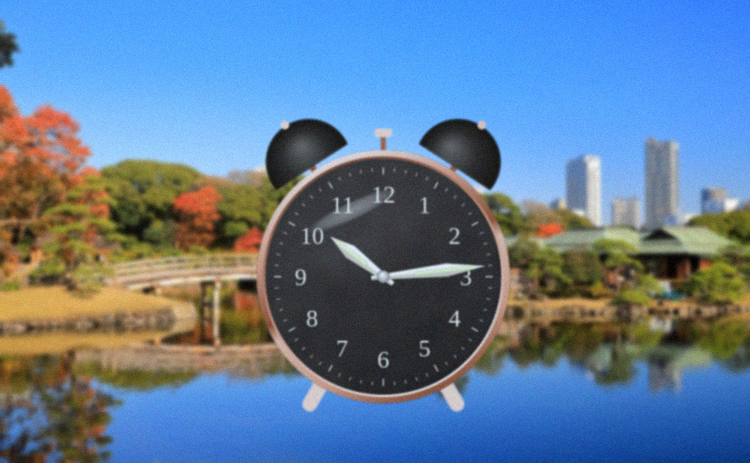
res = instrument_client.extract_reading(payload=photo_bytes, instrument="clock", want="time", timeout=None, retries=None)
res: 10:14
